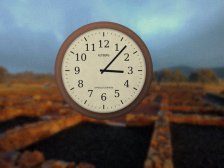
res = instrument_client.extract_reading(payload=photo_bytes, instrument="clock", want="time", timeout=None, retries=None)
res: 3:07
